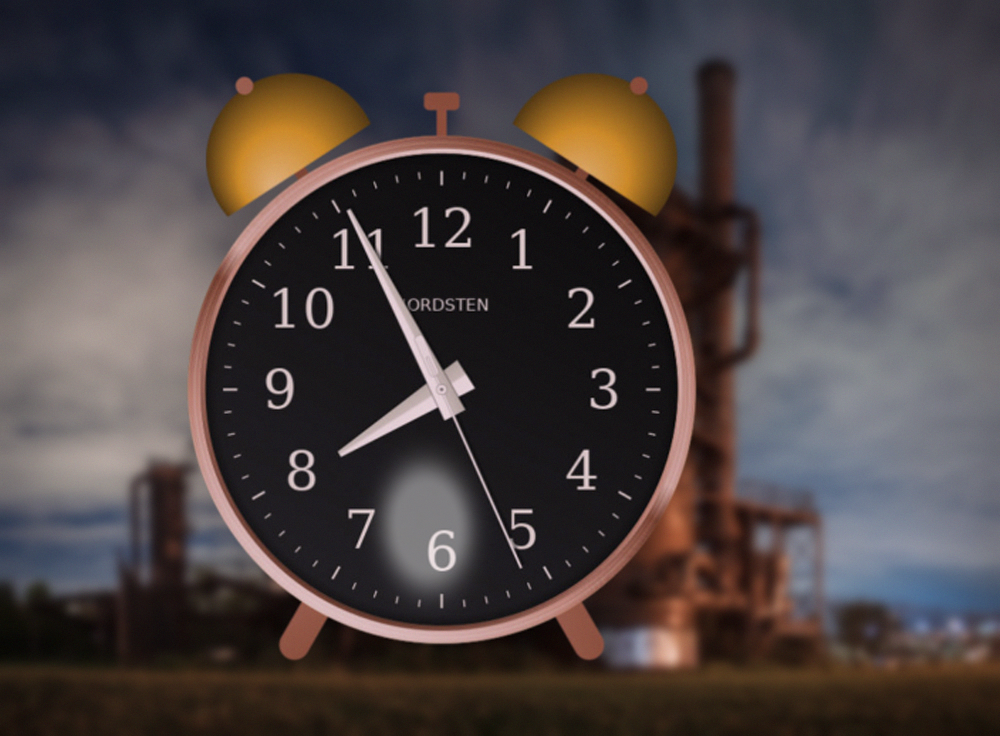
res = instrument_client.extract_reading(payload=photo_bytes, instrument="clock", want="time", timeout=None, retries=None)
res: 7:55:26
